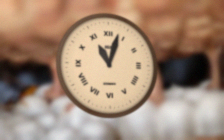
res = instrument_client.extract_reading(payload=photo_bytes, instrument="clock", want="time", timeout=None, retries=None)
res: 11:03
